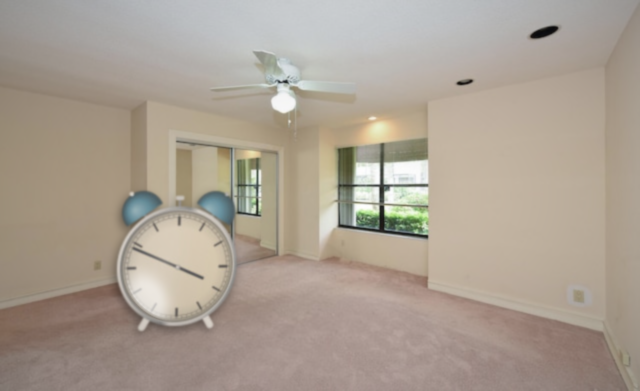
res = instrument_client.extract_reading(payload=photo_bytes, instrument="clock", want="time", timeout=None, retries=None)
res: 3:49
